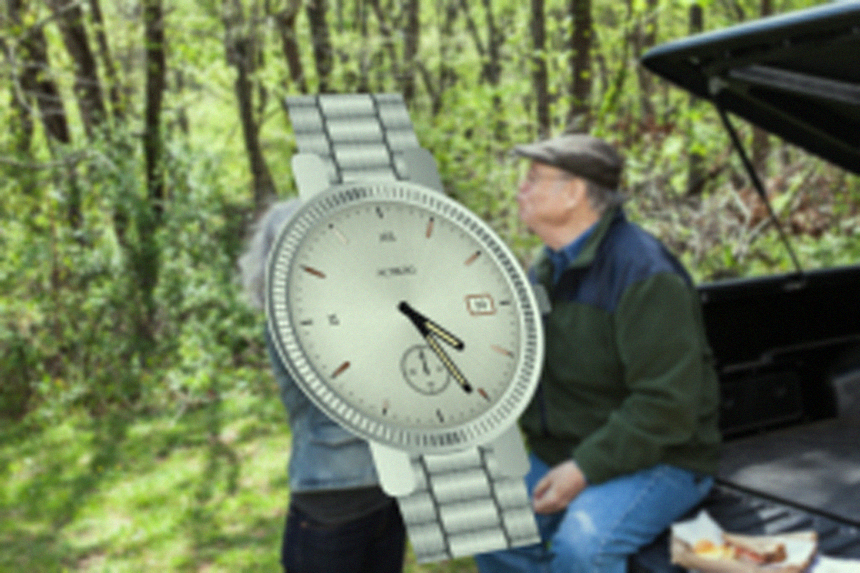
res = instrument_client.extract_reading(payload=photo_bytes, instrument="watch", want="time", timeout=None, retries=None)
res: 4:26
